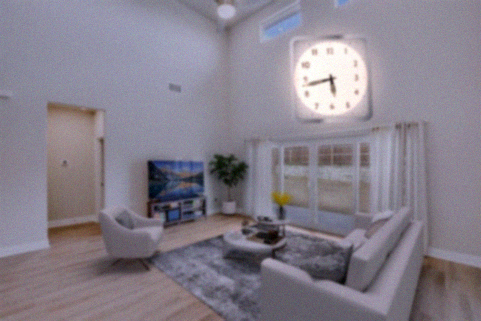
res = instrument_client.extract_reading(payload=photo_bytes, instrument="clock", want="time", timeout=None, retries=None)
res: 5:43
